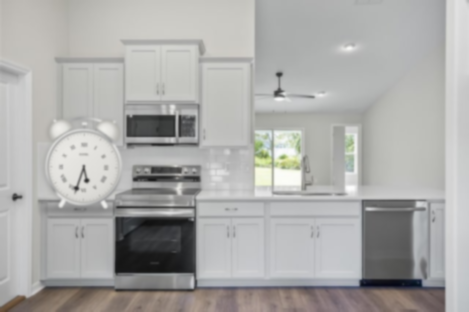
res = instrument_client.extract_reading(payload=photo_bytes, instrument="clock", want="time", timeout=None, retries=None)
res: 5:33
